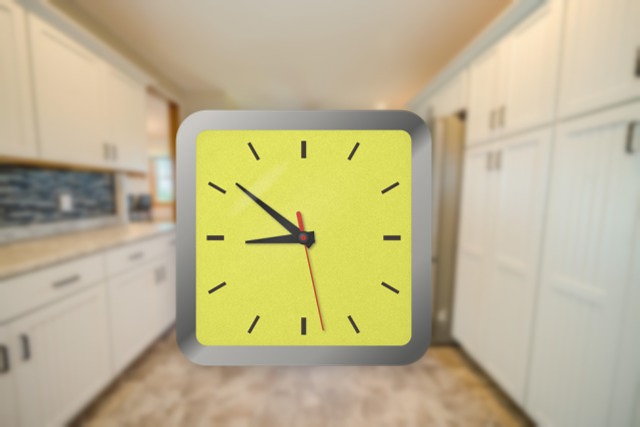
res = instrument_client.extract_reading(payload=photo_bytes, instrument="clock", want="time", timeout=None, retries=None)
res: 8:51:28
